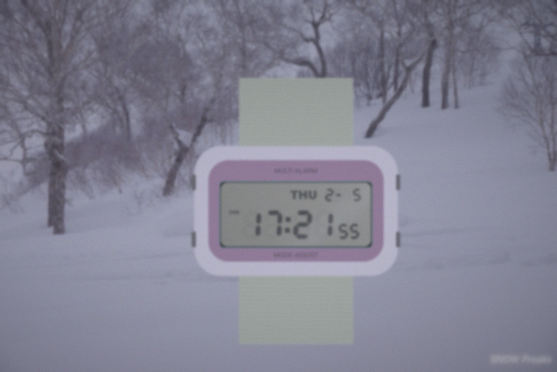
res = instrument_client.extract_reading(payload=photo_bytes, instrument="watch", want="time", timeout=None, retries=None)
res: 17:21:55
